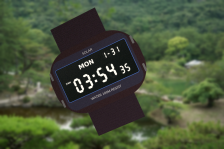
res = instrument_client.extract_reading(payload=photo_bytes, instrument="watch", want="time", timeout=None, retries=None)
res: 3:54:35
